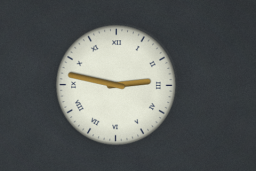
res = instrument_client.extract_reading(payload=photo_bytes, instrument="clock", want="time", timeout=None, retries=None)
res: 2:47
